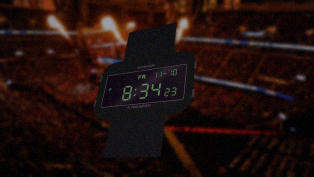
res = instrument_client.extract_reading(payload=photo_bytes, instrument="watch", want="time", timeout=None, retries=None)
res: 8:34:23
